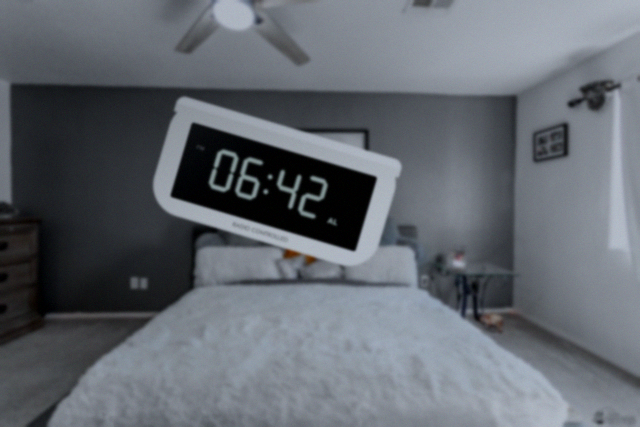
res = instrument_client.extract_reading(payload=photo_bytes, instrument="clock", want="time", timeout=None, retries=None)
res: 6:42
